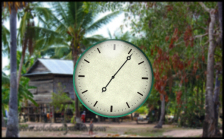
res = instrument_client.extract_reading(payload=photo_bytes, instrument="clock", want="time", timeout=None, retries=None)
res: 7:06
